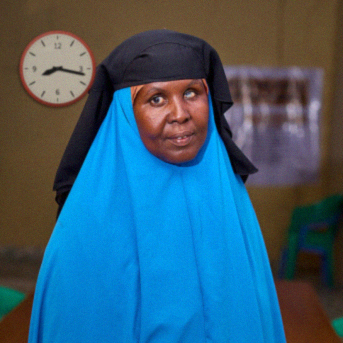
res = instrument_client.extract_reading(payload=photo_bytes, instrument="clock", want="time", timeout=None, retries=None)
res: 8:17
